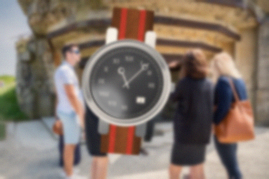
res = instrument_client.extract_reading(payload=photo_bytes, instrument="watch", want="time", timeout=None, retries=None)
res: 11:07
